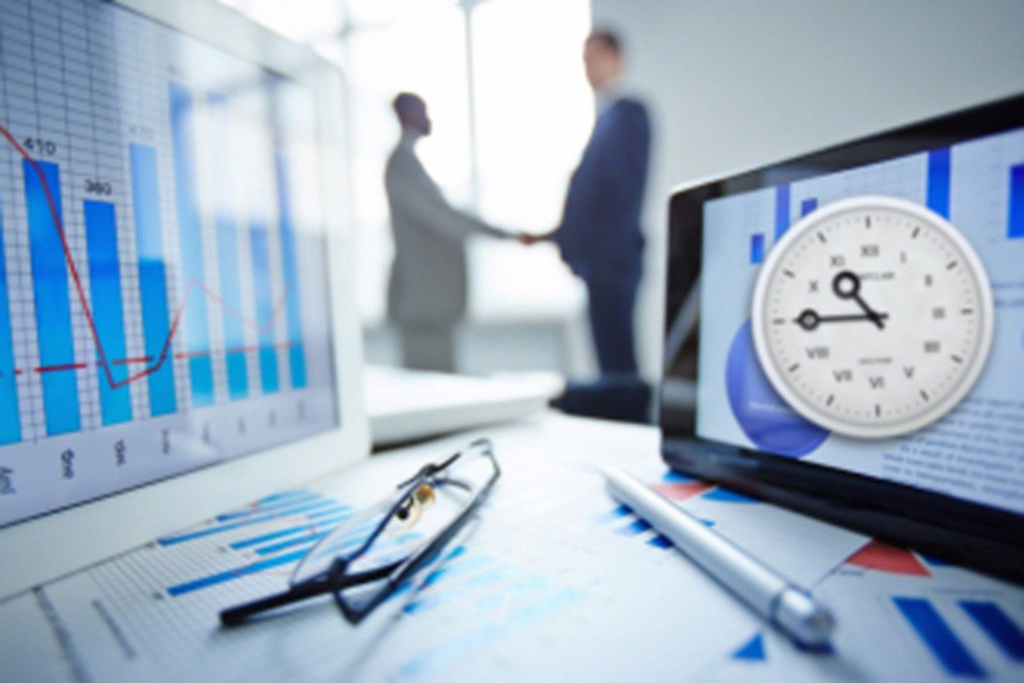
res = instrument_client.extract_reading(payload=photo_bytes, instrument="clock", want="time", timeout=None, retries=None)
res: 10:45
